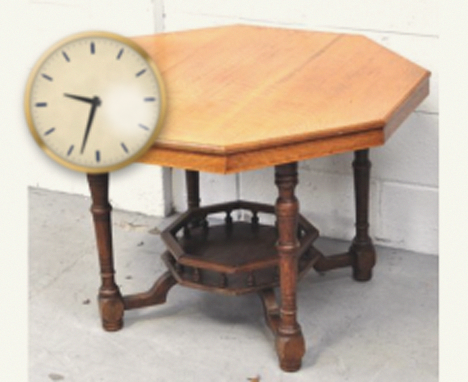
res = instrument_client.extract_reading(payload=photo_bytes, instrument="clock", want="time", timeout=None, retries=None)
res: 9:33
